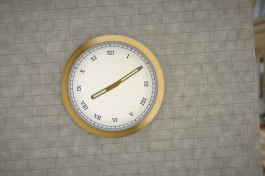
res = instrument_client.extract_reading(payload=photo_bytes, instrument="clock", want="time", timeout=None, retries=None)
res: 8:10
